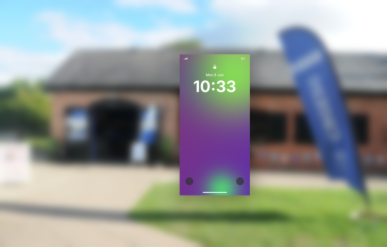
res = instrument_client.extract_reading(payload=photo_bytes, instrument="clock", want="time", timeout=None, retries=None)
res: 10:33
